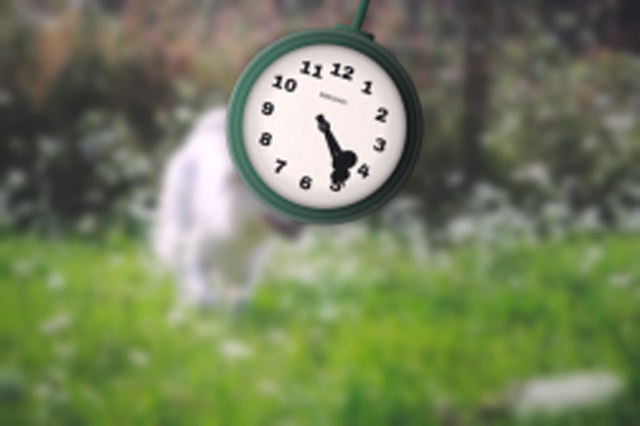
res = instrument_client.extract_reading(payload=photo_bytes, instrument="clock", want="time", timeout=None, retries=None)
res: 4:24
